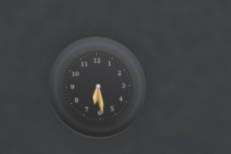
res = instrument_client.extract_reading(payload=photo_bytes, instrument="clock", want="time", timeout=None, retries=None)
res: 6:29
